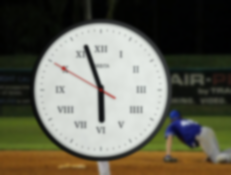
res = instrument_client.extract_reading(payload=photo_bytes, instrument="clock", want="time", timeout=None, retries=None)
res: 5:56:50
